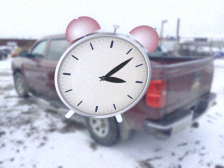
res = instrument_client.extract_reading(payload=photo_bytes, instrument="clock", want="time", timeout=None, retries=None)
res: 3:07
